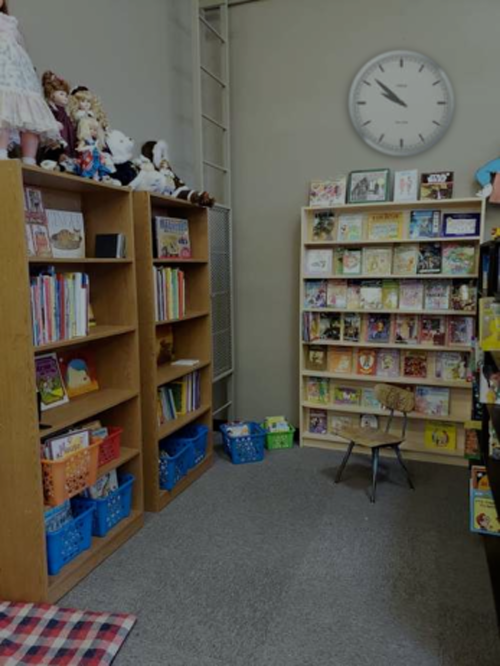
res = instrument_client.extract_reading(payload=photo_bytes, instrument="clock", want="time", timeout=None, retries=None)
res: 9:52
